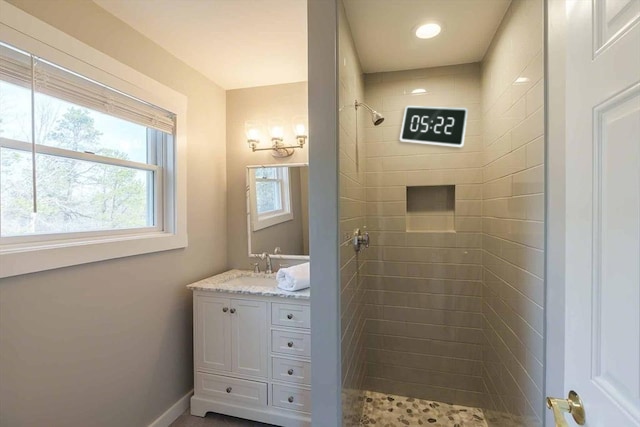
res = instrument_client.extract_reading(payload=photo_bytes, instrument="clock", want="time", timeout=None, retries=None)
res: 5:22
